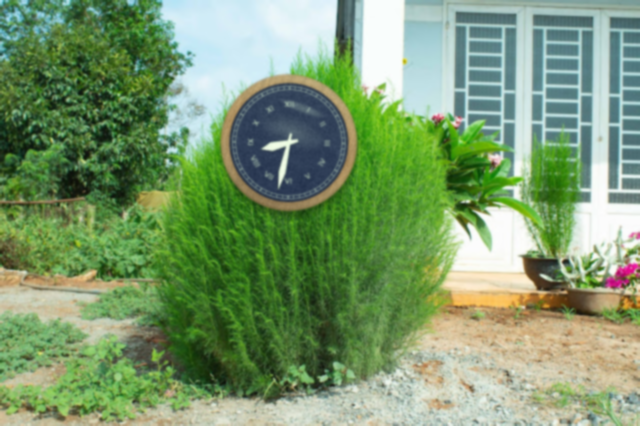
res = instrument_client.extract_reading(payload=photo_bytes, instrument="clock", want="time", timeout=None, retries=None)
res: 8:32
